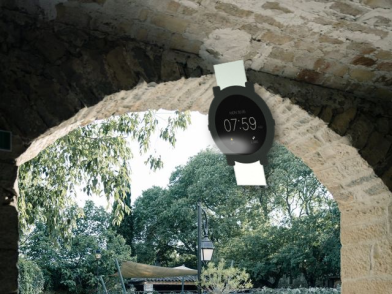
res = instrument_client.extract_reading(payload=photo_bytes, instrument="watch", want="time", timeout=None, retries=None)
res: 7:59
